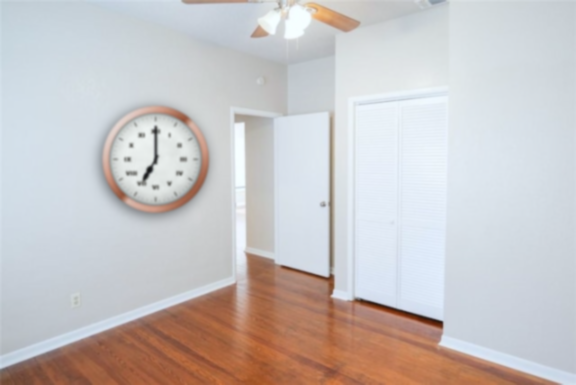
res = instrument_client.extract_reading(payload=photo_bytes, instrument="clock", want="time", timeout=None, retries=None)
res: 7:00
